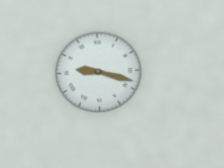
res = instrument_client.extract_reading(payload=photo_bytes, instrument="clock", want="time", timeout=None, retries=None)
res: 9:18
